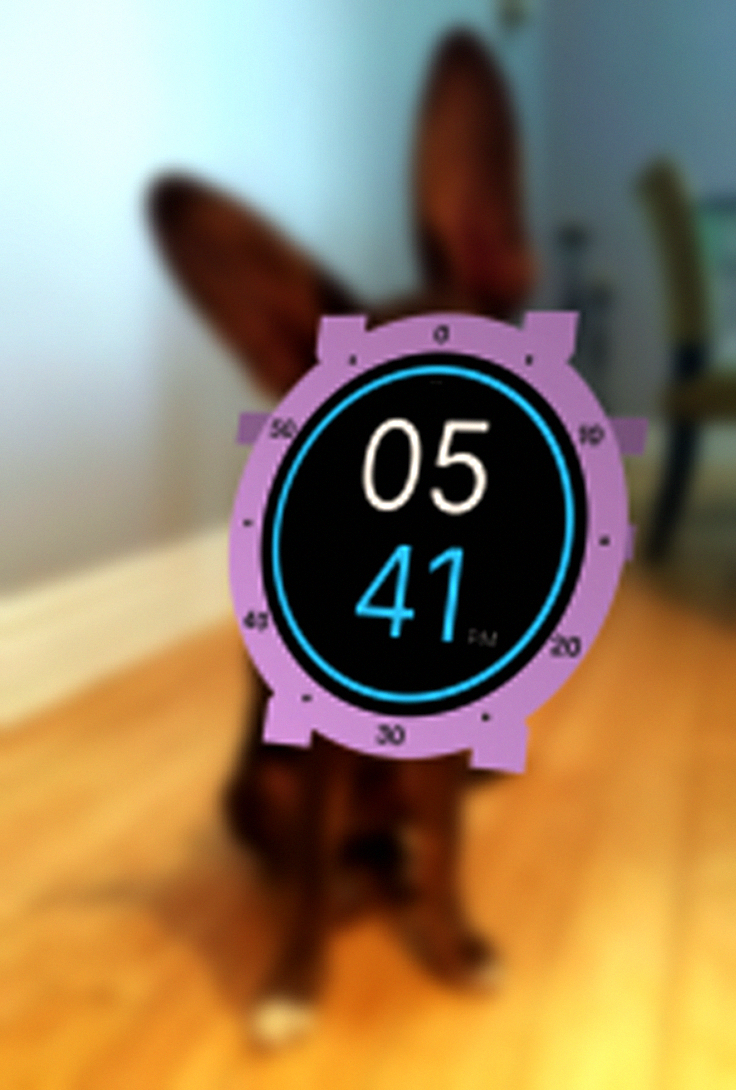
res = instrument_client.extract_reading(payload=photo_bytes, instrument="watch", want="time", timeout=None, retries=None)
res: 5:41
